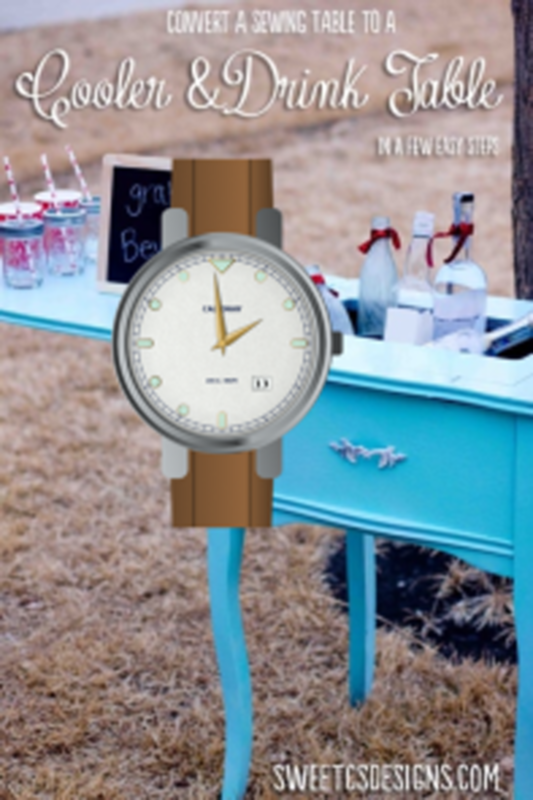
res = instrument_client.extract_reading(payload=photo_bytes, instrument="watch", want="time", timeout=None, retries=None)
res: 1:59
